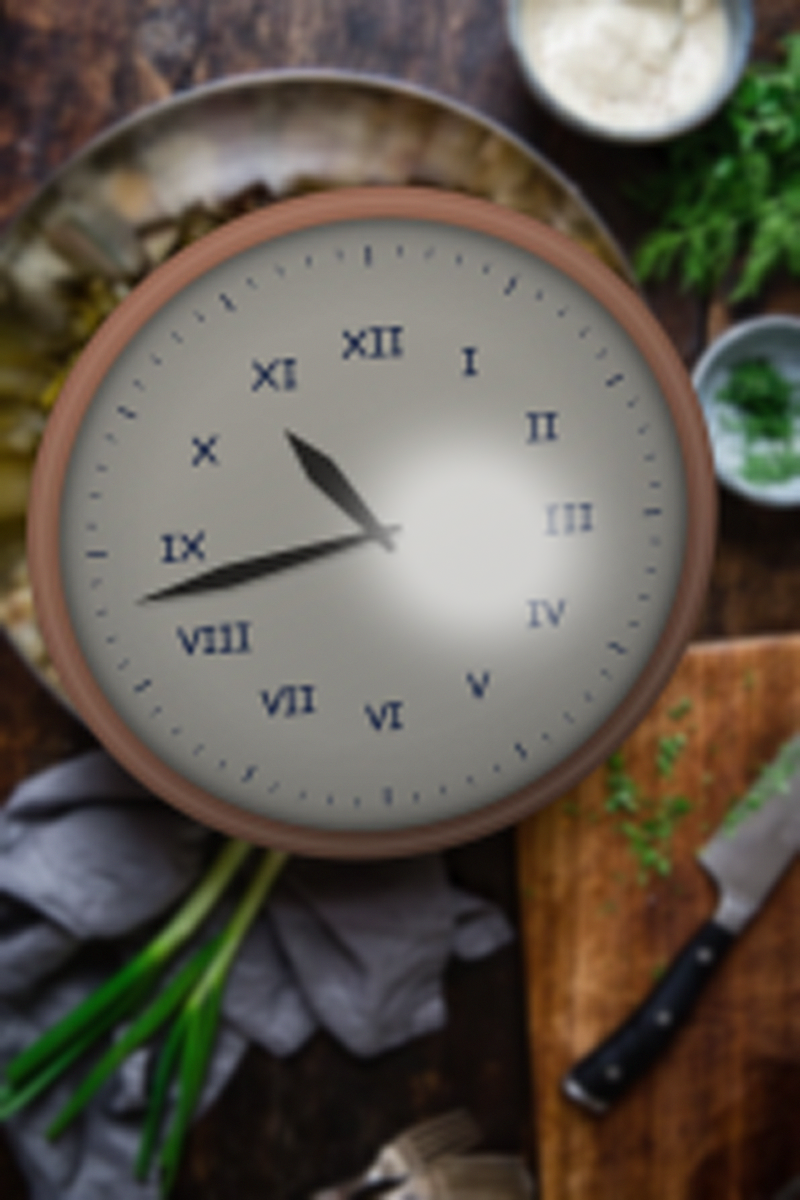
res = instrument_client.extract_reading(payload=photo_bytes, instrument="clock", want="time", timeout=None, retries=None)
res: 10:43
